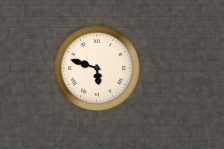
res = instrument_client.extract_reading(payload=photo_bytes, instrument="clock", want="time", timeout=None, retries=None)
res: 5:48
